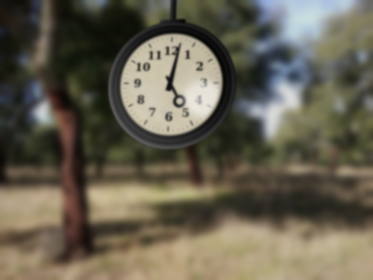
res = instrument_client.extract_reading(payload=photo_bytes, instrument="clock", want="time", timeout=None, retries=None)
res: 5:02
